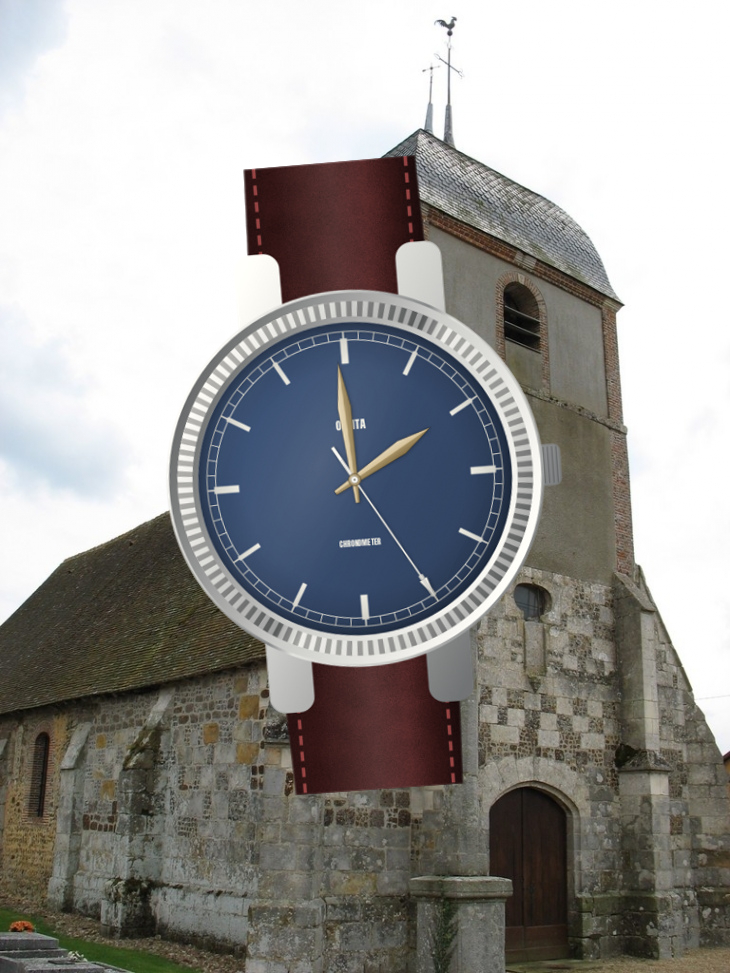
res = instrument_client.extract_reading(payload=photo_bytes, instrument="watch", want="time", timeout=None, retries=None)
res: 1:59:25
